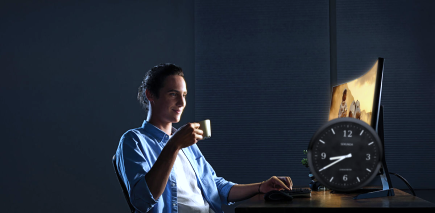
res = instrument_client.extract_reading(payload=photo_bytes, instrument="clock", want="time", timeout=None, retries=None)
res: 8:40
